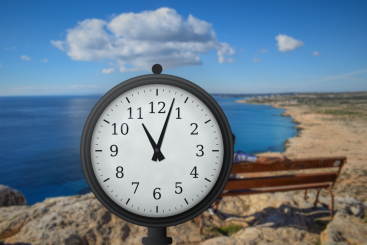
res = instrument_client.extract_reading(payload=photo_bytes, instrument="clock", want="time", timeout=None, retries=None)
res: 11:03
